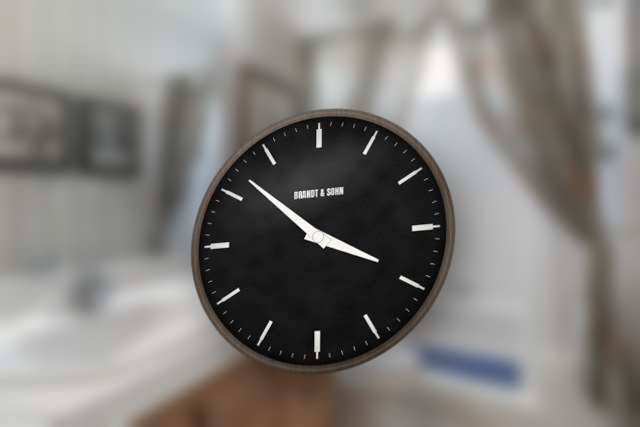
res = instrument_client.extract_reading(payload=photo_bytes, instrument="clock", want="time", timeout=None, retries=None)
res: 3:52
